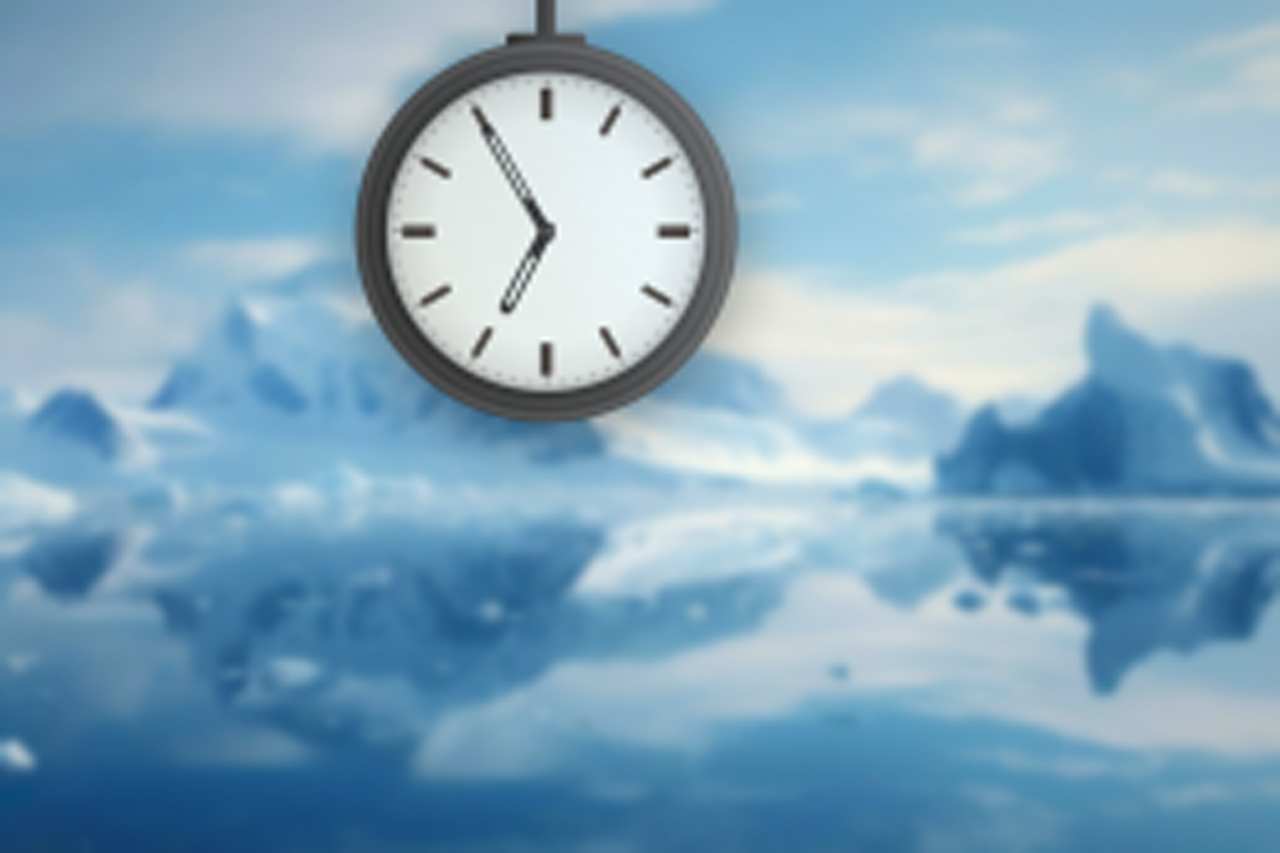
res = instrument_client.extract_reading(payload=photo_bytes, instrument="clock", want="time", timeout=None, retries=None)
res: 6:55
